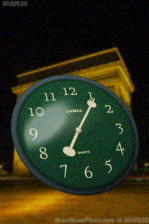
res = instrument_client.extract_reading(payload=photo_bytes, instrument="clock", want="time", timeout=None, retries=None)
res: 7:06
